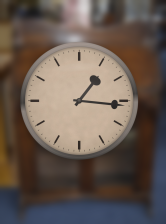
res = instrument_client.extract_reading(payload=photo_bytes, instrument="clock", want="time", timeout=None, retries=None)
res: 1:16
